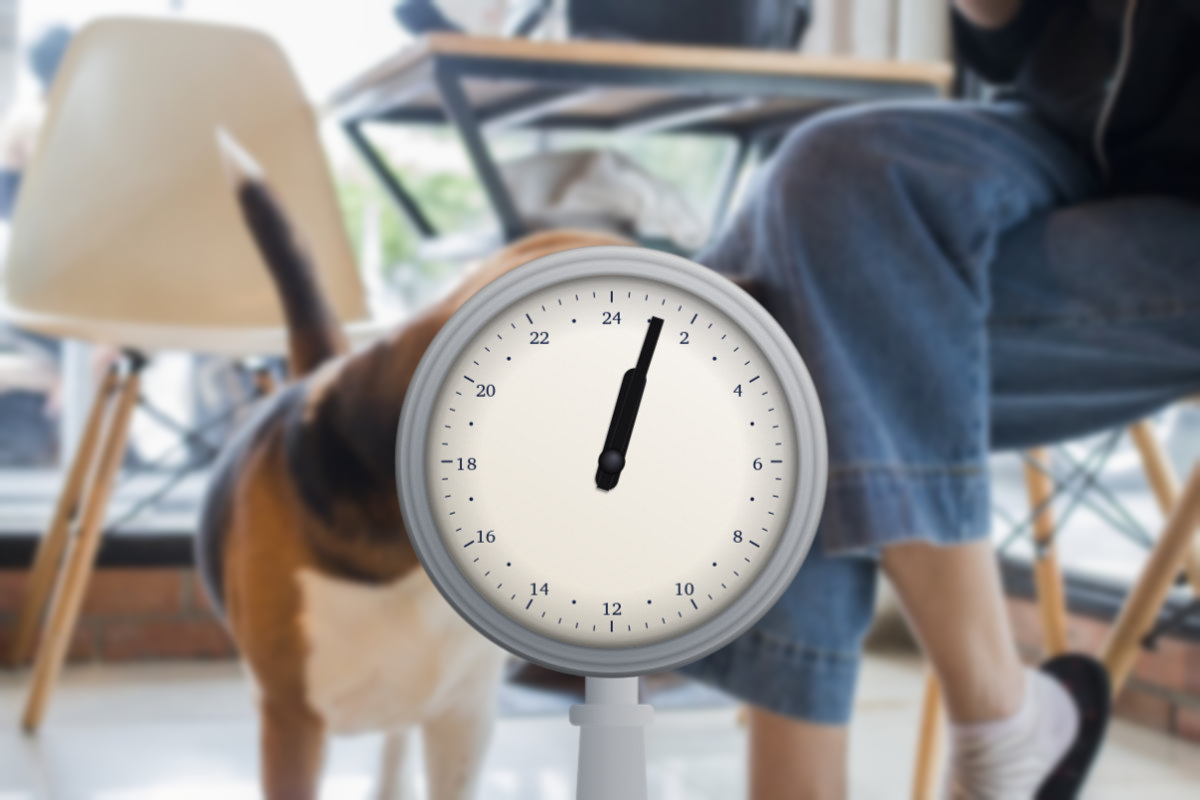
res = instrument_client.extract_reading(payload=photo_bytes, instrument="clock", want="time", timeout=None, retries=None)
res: 1:03
